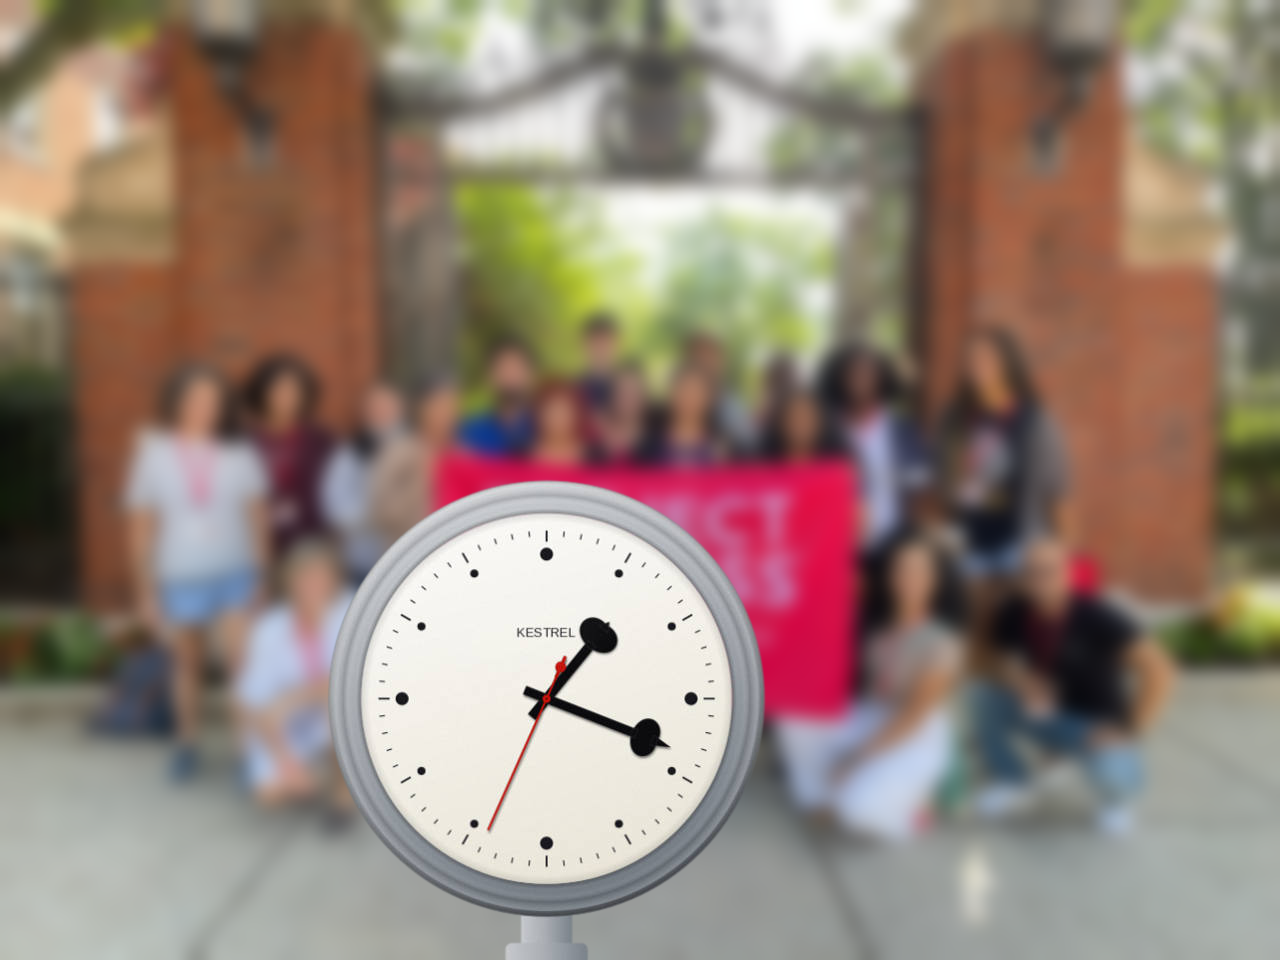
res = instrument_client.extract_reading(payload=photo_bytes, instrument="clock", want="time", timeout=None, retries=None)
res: 1:18:34
